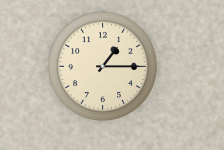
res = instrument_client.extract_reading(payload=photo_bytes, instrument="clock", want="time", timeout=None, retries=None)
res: 1:15
